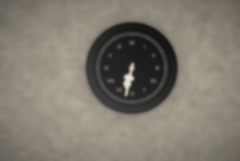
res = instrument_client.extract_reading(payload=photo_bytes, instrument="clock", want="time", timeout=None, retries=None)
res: 6:32
